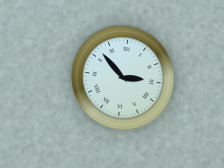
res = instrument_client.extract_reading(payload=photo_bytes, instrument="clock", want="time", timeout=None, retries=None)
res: 2:52
